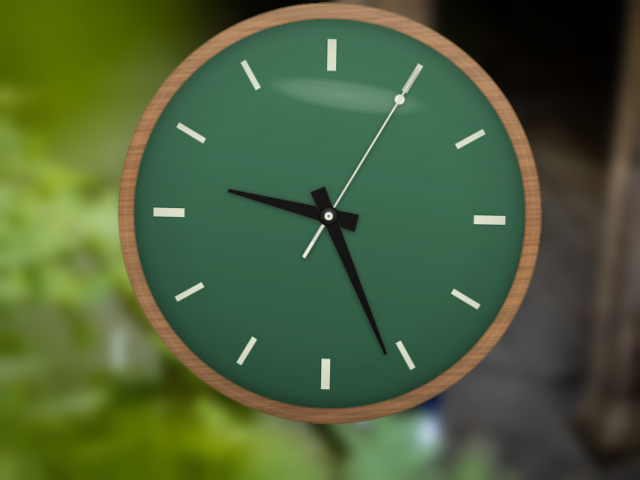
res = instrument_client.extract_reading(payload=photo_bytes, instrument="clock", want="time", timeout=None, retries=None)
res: 9:26:05
